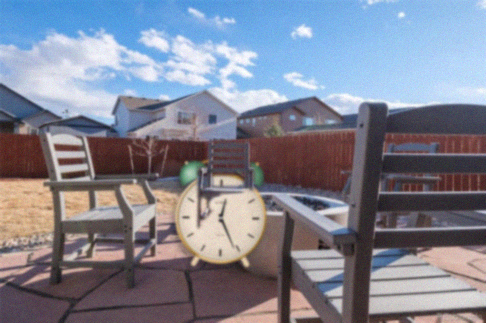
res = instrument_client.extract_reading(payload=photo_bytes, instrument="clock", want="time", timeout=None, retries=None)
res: 12:26
